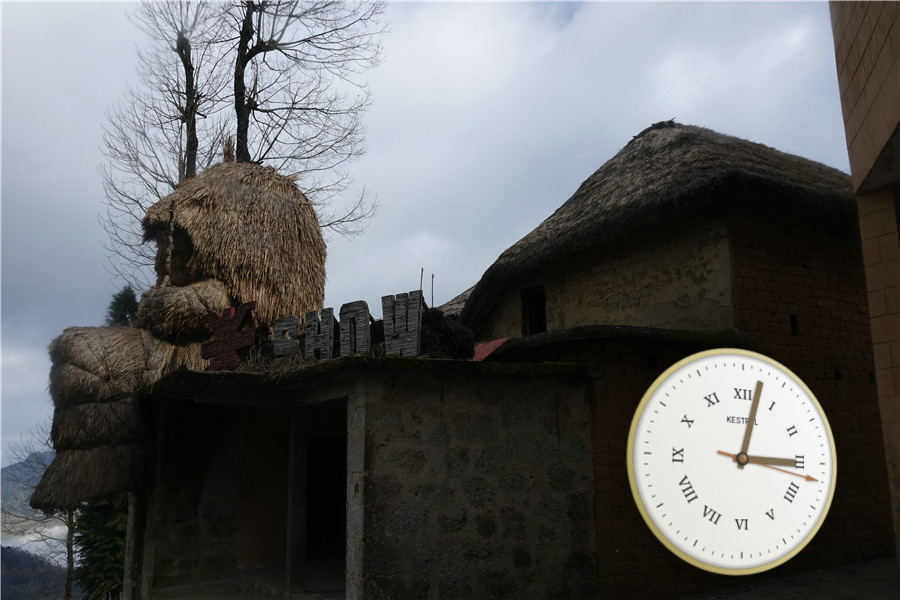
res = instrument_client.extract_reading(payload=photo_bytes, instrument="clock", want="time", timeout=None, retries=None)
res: 3:02:17
